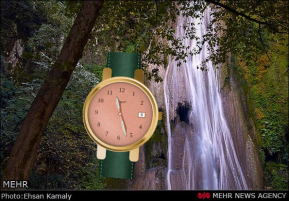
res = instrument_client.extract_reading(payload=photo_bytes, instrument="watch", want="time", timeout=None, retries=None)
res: 11:27
